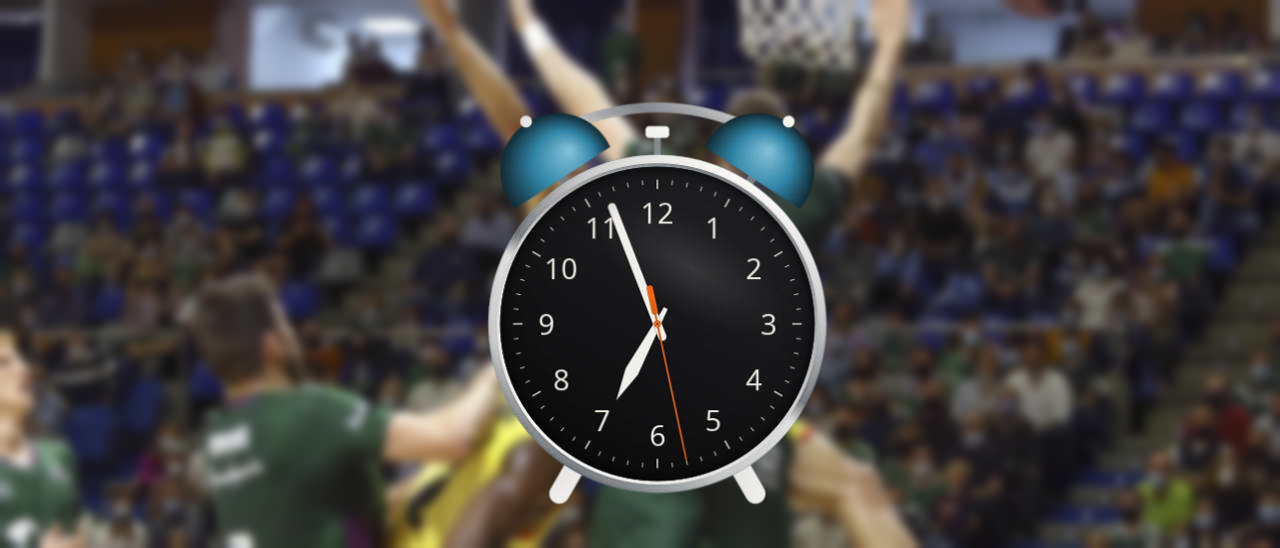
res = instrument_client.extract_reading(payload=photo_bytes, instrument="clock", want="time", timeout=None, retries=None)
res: 6:56:28
